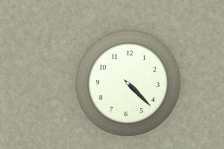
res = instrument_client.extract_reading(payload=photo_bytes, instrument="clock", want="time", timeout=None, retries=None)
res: 4:22
